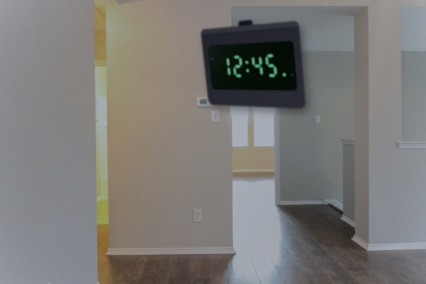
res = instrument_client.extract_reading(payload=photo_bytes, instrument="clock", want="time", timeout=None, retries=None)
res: 12:45
